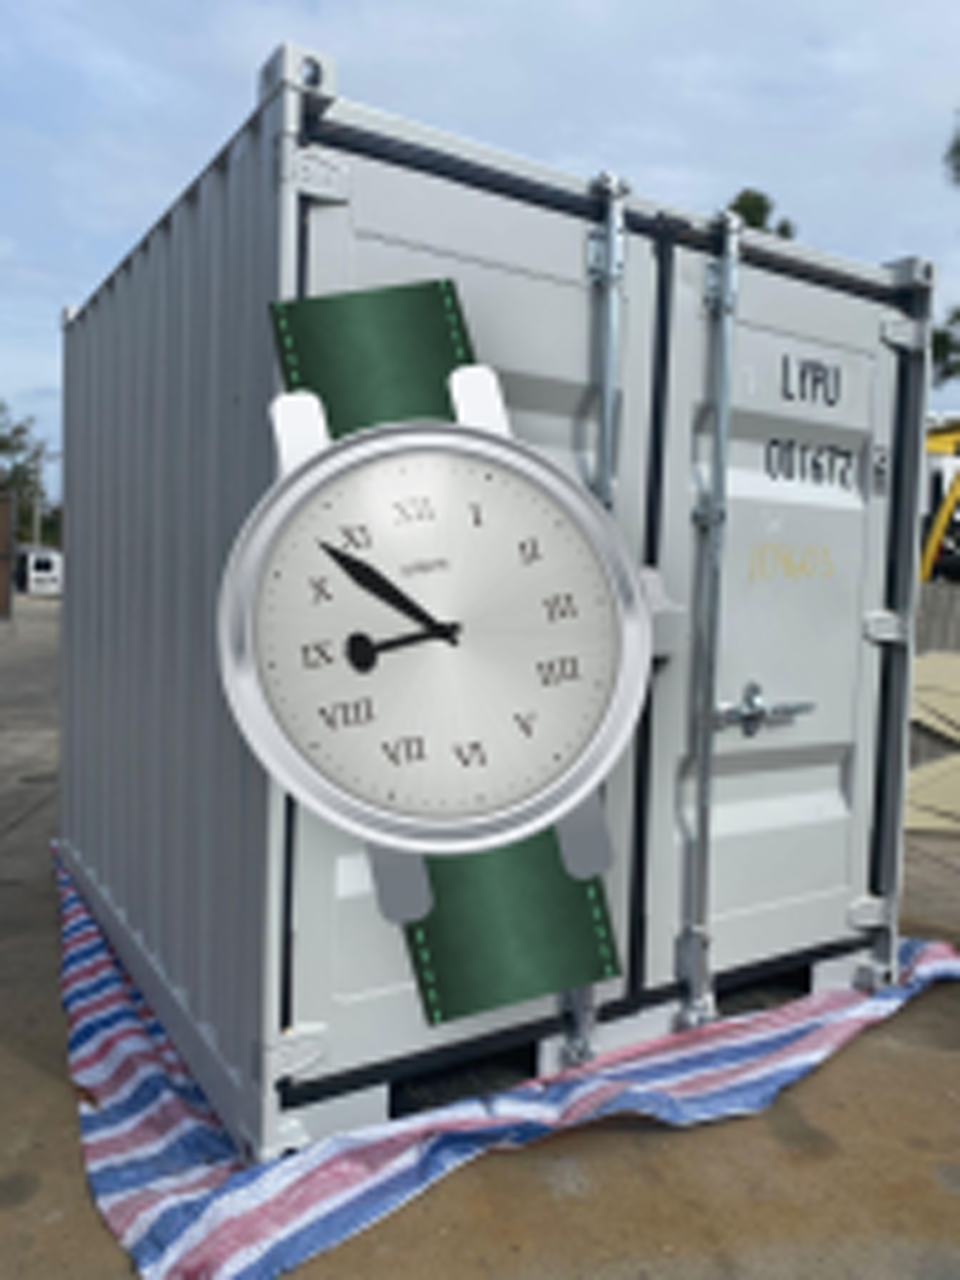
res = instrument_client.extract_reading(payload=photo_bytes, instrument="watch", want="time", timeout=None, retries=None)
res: 8:53
